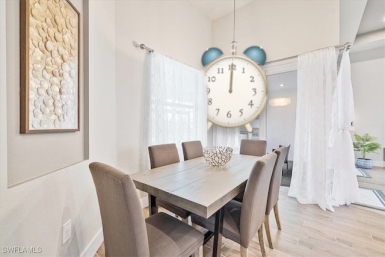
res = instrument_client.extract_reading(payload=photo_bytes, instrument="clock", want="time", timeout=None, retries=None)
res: 12:00
